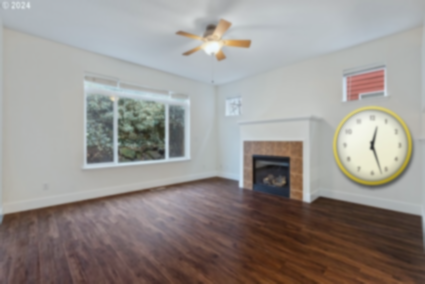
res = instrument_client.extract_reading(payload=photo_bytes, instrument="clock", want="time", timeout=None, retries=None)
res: 12:27
